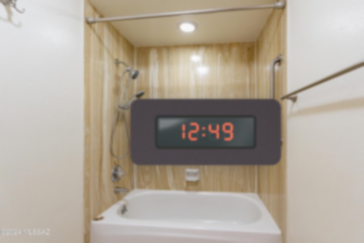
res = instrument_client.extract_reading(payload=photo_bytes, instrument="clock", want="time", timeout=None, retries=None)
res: 12:49
